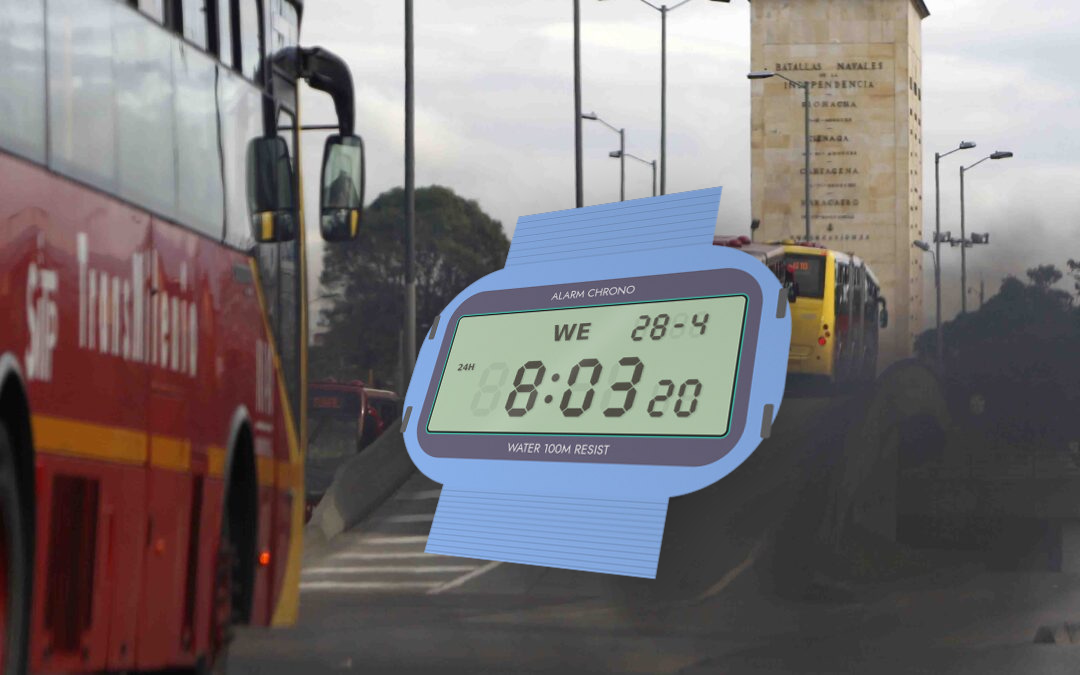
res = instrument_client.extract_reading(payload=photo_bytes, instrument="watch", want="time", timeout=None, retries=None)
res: 8:03:20
